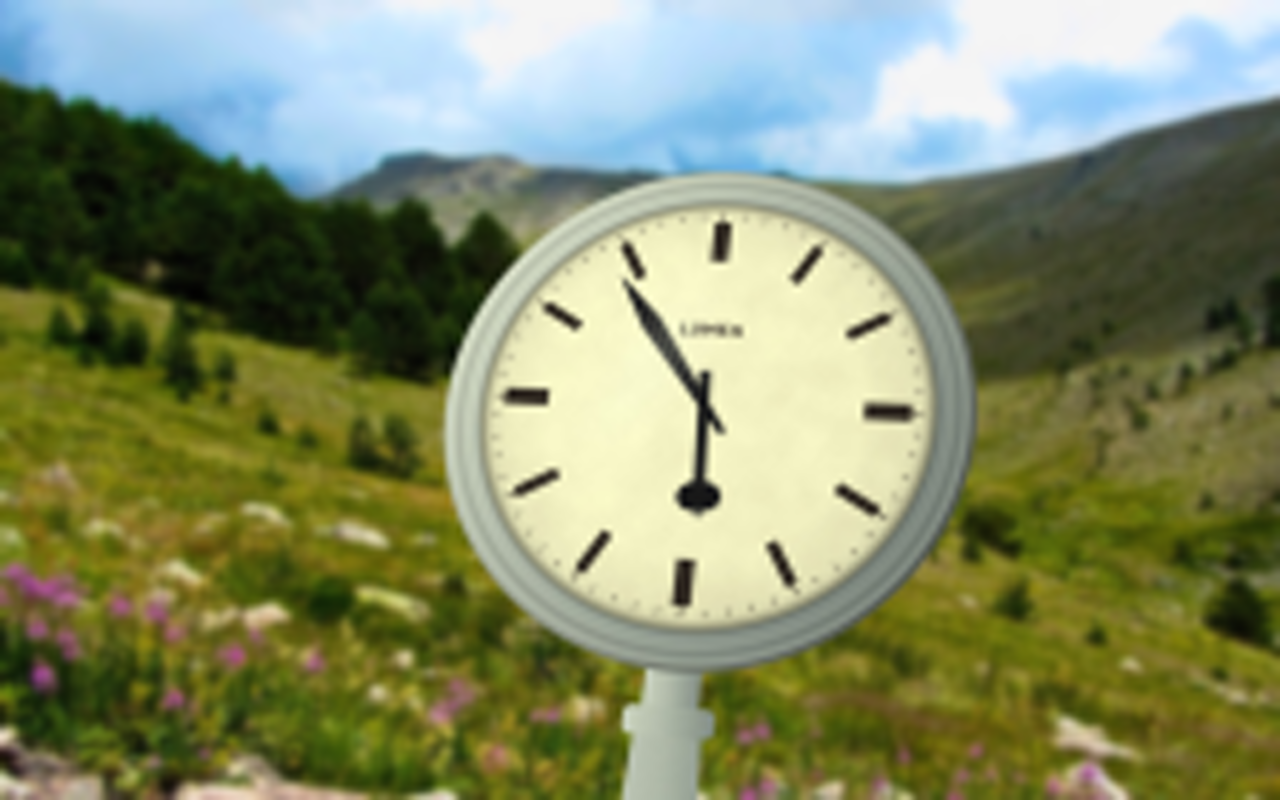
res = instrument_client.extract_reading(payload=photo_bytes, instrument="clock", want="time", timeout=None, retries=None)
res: 5:54
